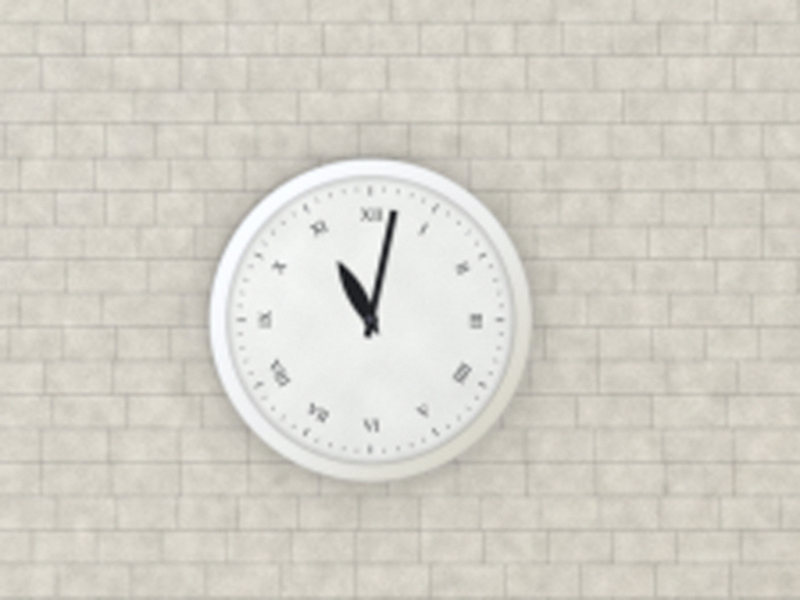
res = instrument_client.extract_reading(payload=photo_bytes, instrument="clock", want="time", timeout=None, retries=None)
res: 11:02
